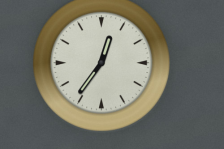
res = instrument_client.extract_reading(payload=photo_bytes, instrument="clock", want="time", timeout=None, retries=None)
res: 12:36
